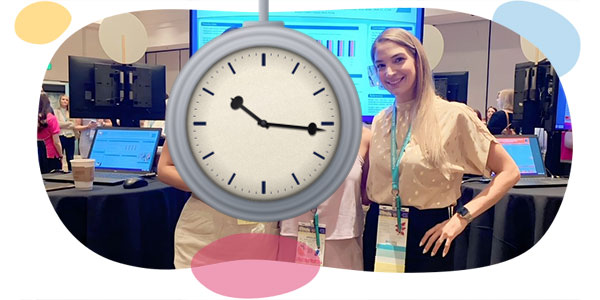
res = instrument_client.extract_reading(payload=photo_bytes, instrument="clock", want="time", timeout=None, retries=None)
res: 10:16
